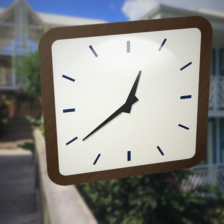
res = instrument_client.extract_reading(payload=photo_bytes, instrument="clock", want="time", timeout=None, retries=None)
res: 12:39
